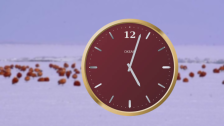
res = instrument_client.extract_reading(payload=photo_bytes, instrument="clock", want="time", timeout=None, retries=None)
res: 5:03
